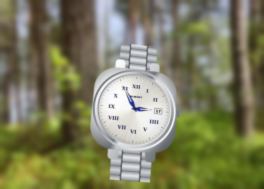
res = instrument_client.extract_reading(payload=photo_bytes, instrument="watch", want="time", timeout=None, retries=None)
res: 2:55
